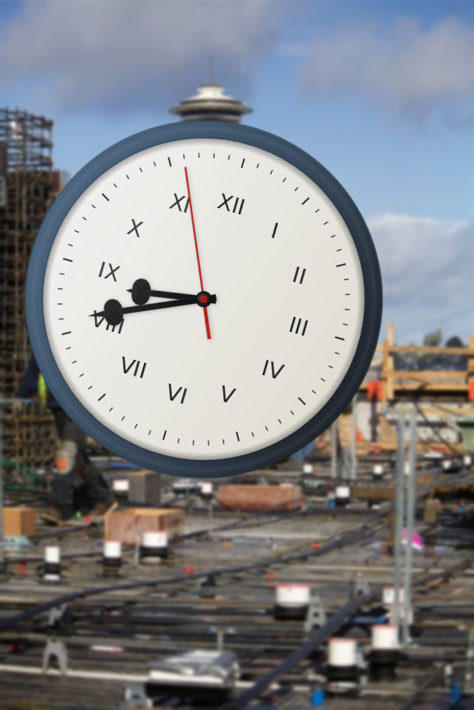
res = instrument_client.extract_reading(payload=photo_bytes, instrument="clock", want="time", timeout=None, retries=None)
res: 8:40:56
